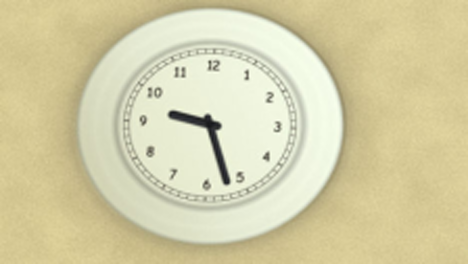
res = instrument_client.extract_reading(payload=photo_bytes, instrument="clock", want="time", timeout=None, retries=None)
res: 9:27
